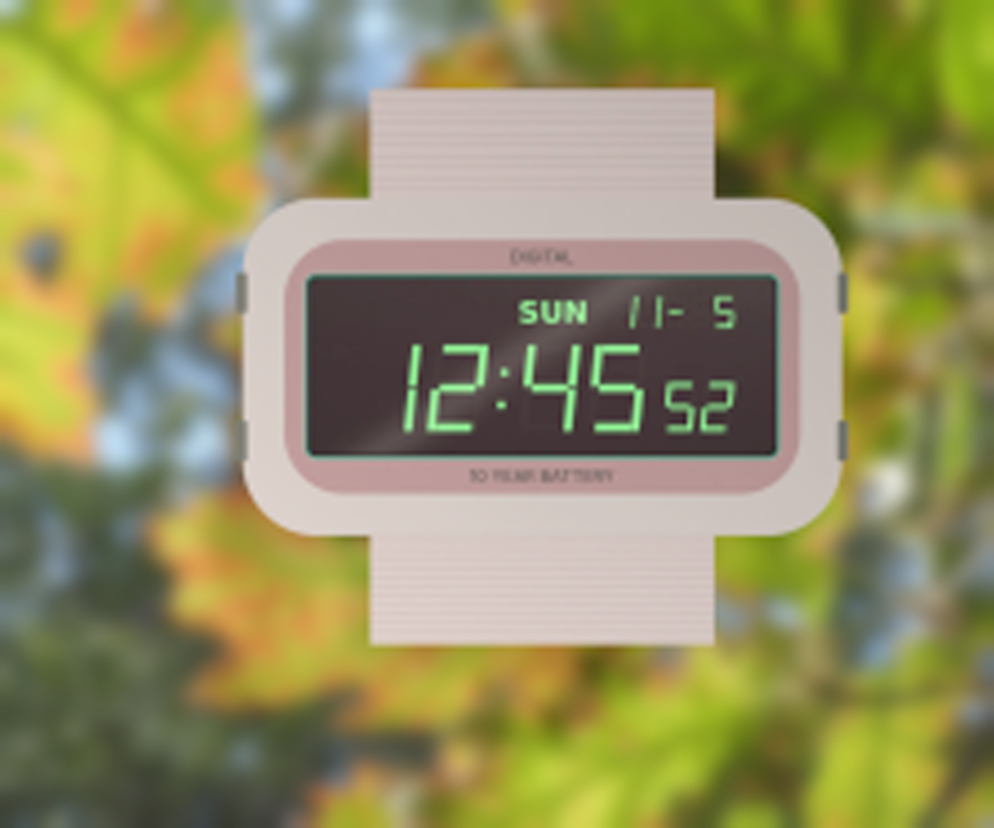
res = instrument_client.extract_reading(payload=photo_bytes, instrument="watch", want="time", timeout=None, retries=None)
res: 12:45:52
